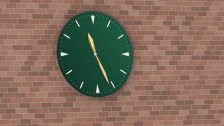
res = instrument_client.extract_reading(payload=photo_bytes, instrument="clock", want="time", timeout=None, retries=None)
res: 11:26
